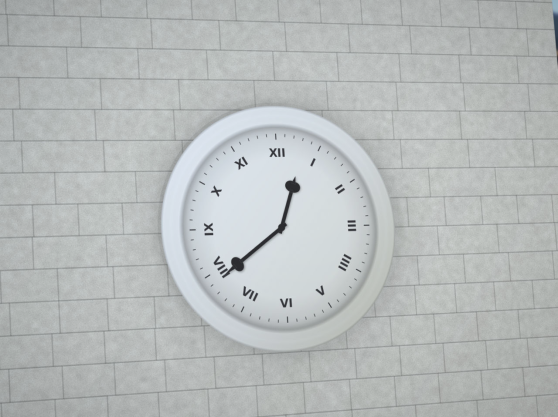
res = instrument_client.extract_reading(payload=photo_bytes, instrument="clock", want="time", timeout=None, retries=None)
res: 12:39
